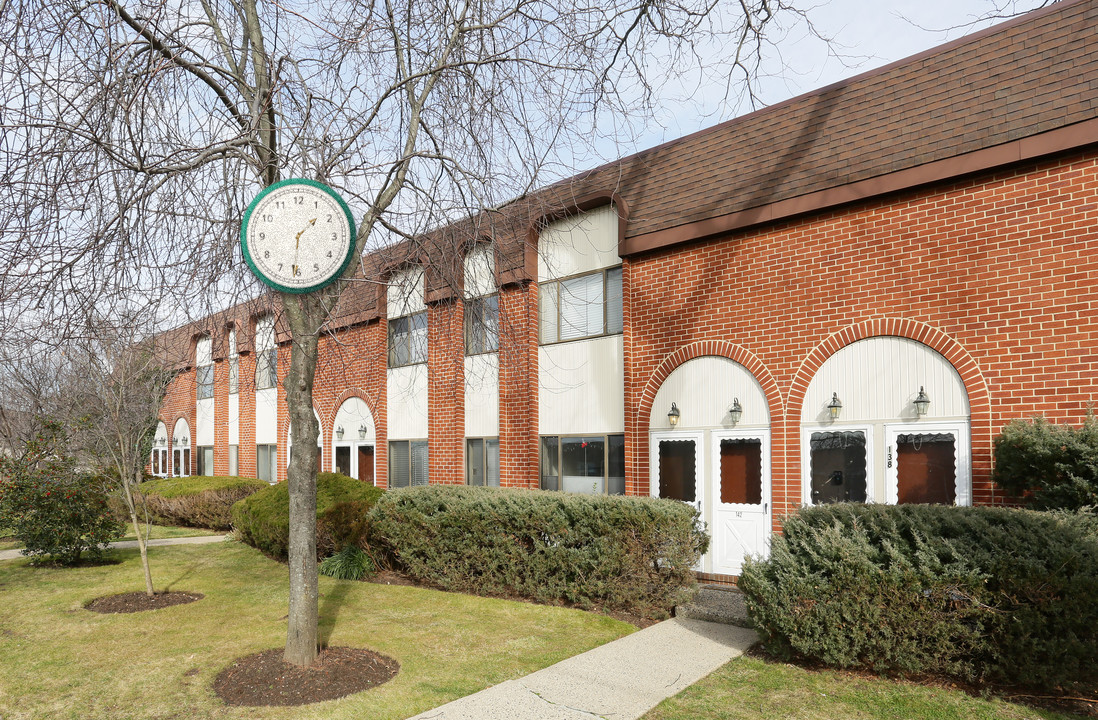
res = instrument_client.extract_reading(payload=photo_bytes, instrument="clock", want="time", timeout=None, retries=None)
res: 1:31
